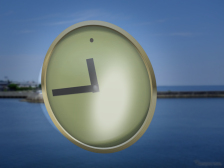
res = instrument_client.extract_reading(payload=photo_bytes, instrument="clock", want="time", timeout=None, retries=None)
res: 11:44
